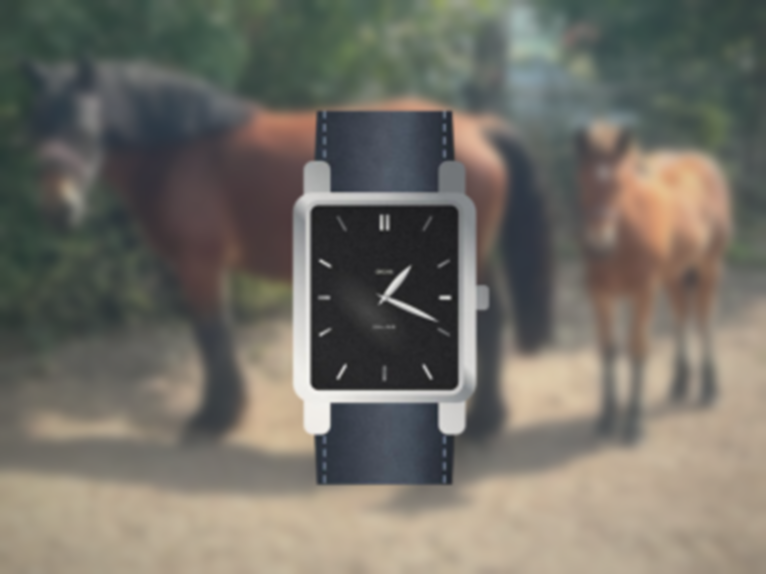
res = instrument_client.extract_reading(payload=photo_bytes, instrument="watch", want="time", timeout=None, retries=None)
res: 1:19
